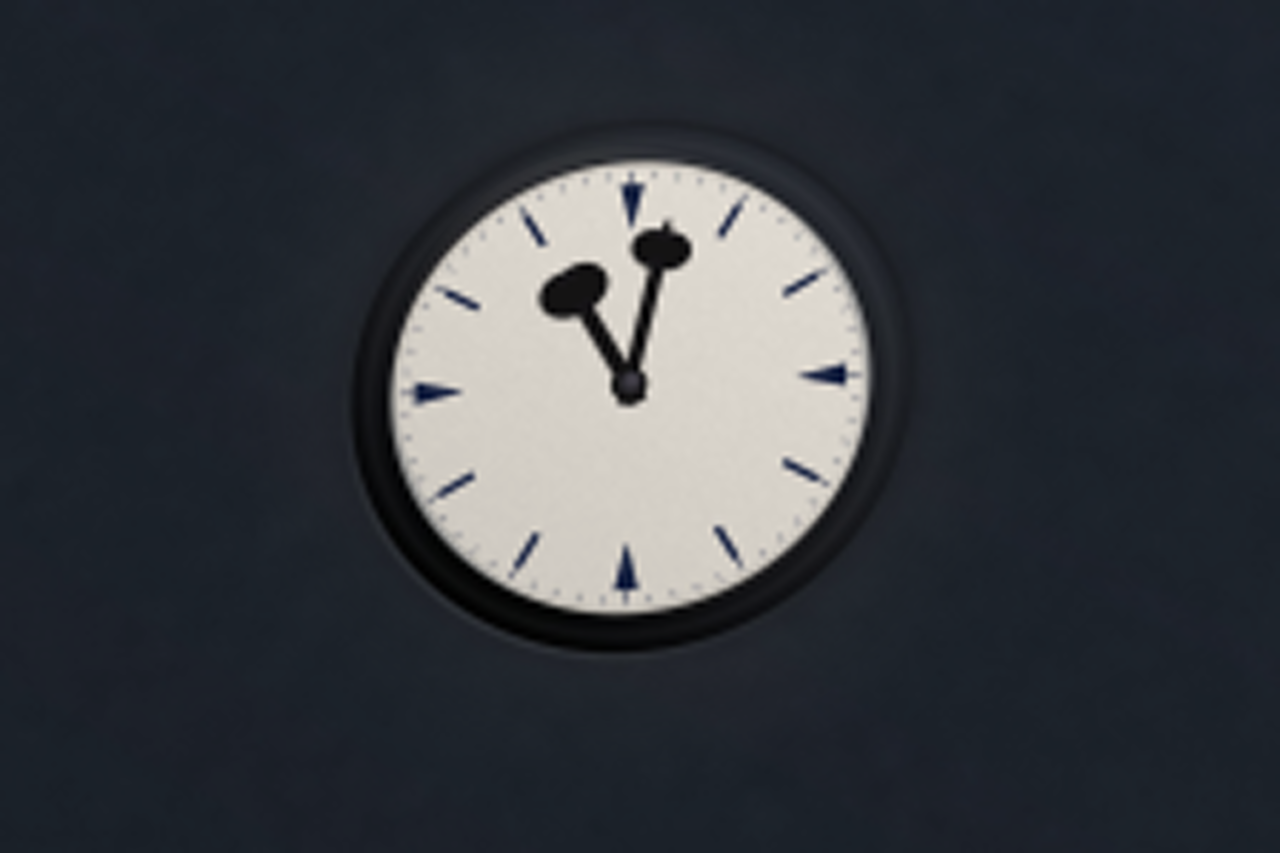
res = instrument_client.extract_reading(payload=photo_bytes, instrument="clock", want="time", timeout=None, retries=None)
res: 11:02
